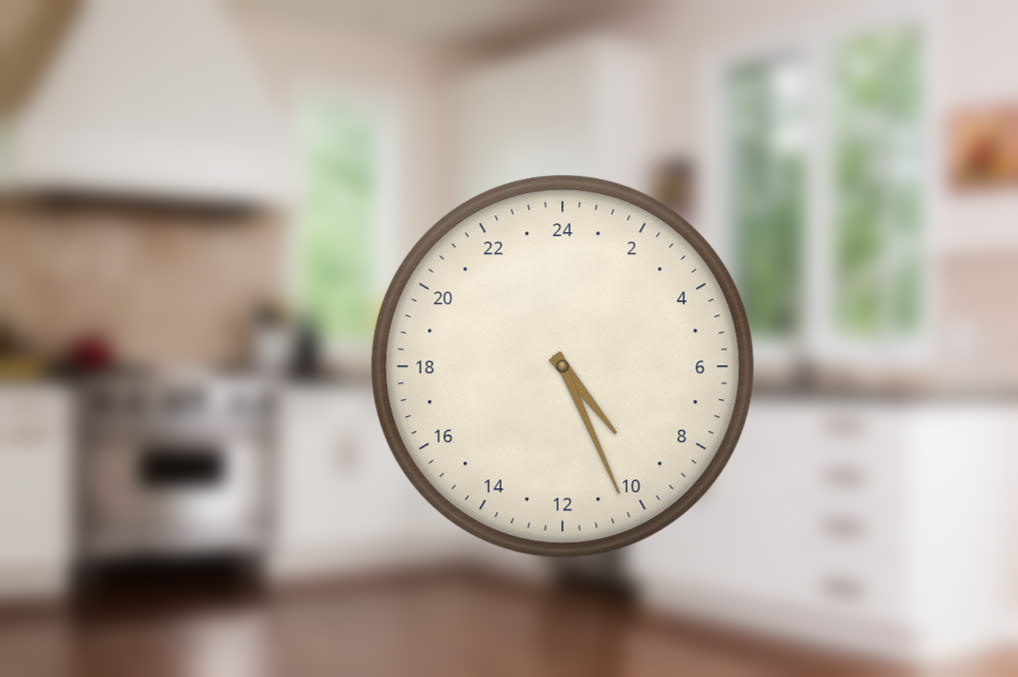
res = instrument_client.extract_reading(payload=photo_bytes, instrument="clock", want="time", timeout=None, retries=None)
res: 9:26
